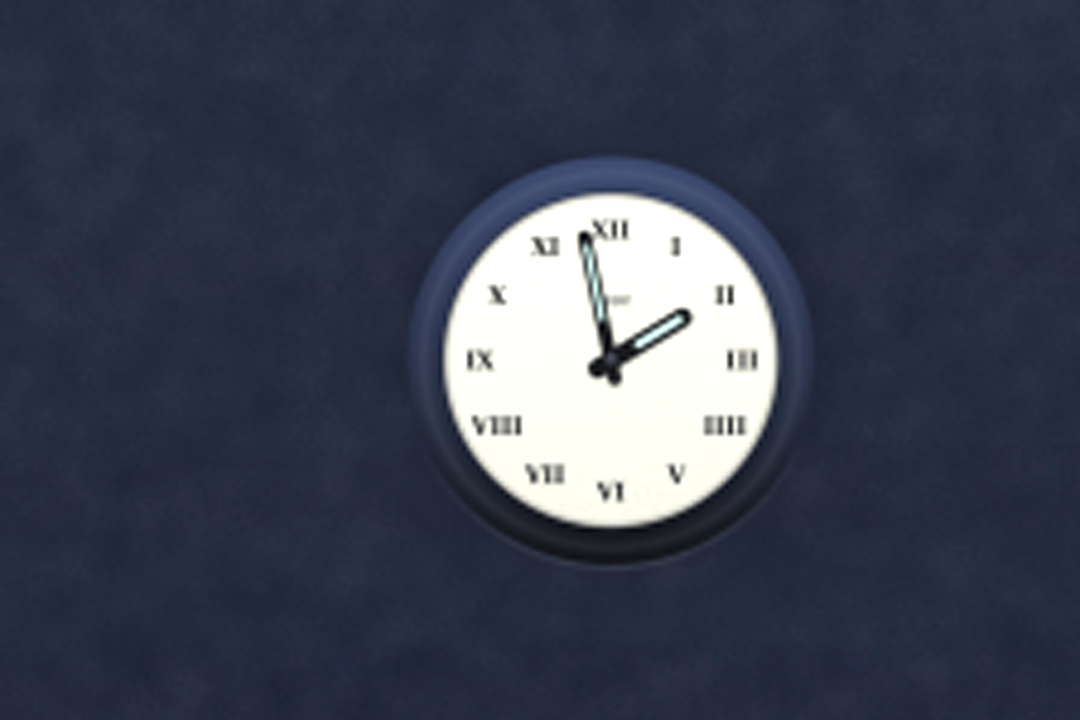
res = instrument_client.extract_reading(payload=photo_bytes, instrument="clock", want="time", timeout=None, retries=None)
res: 1:58
